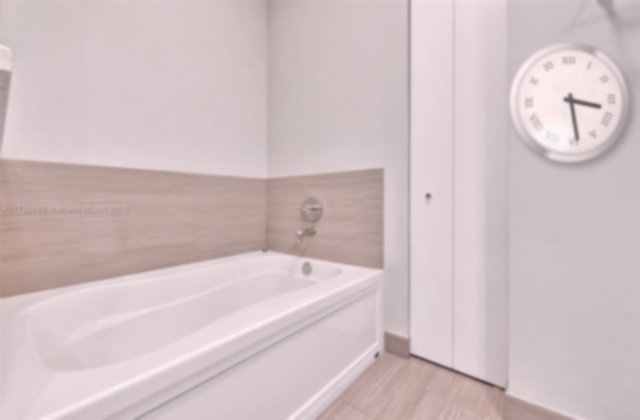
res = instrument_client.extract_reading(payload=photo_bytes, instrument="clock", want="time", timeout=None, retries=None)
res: 3:29
